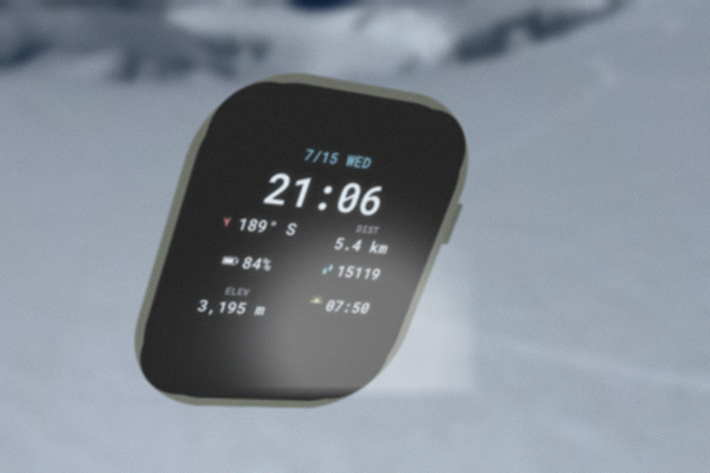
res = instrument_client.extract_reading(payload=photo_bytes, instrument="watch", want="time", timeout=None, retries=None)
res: 21:06
